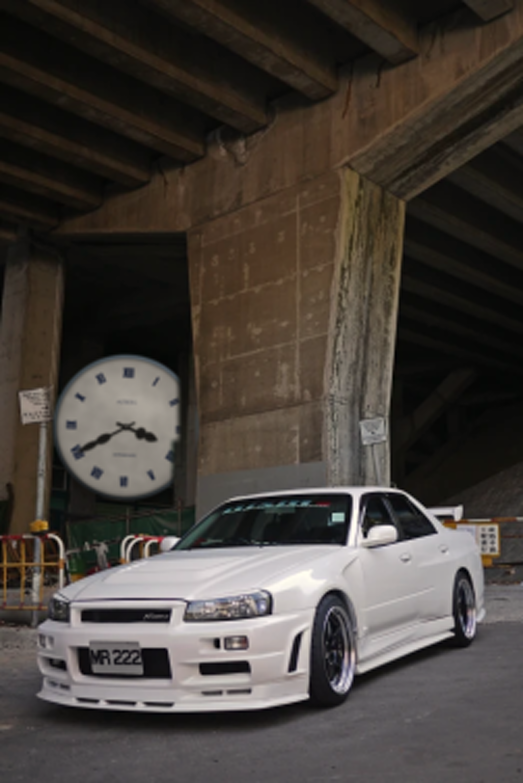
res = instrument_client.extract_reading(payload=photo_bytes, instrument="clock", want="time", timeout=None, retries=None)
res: 3:40
